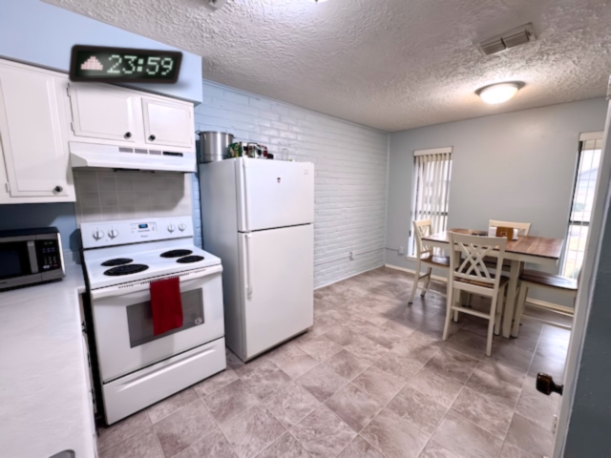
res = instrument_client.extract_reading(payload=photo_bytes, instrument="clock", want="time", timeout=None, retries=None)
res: 23:59
